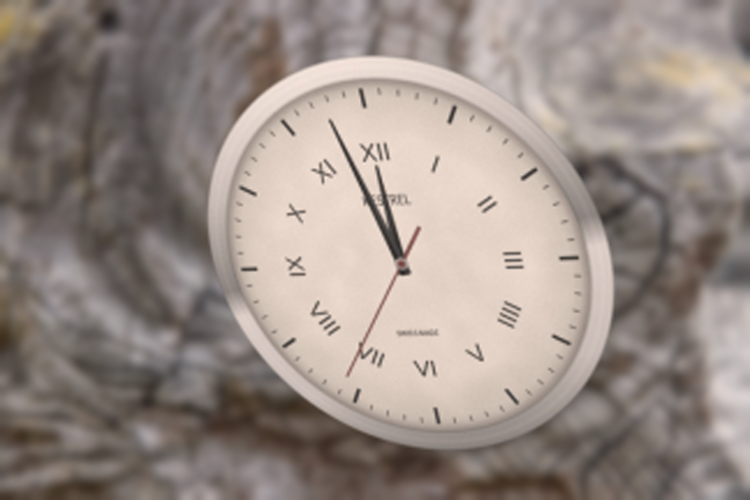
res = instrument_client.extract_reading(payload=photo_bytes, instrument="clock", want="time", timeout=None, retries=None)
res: 11:57:36
